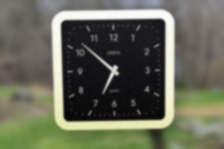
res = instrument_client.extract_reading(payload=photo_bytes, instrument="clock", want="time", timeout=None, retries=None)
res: 6:52
